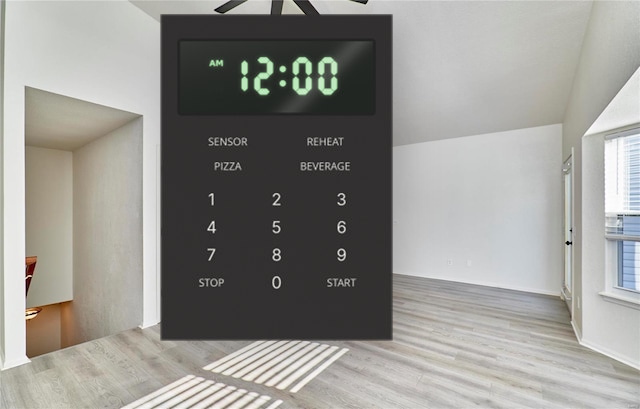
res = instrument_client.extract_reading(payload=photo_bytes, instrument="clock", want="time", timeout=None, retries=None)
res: 12:00
